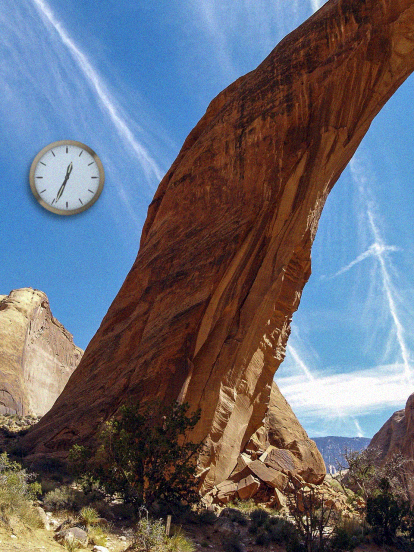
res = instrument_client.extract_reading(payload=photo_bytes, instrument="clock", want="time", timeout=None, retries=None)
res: 12:34
